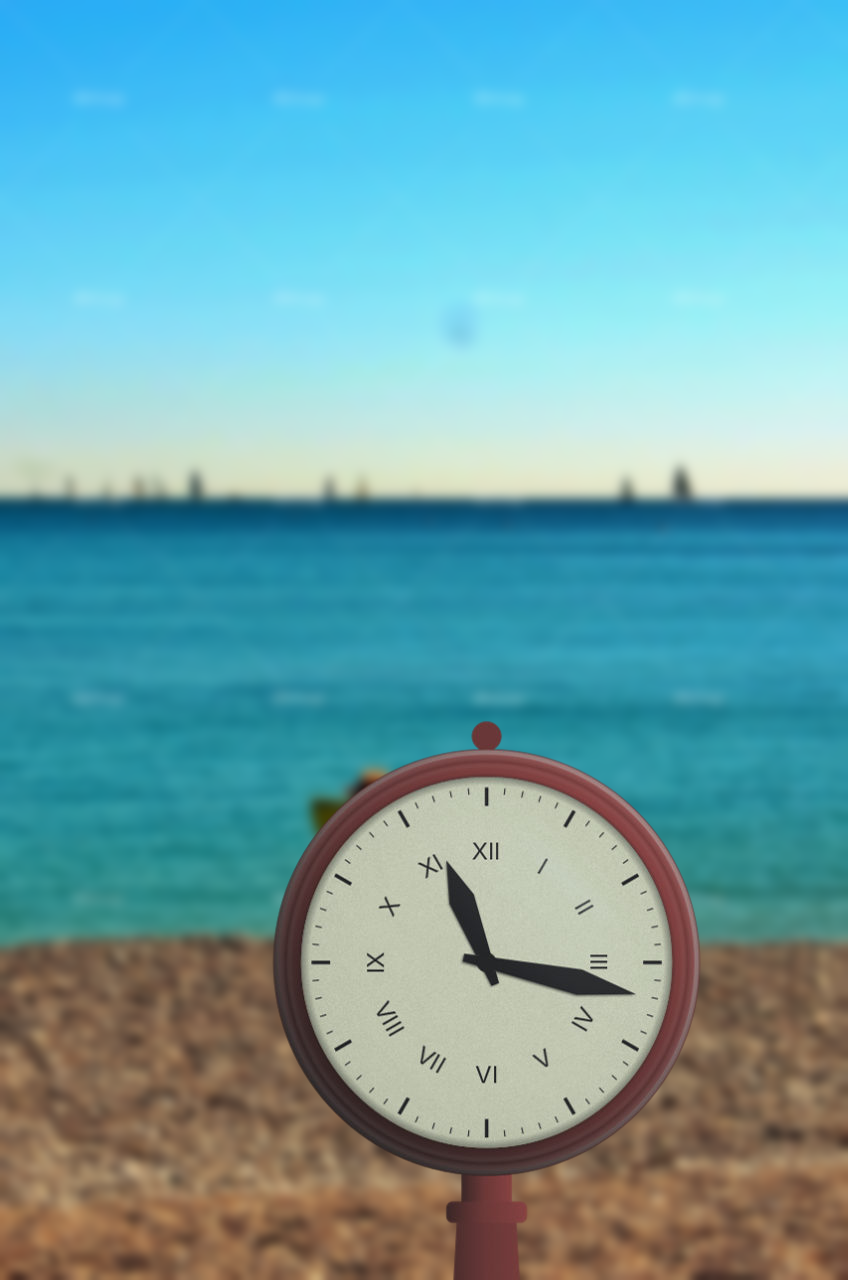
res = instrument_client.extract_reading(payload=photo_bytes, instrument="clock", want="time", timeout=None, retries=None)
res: 11:17
